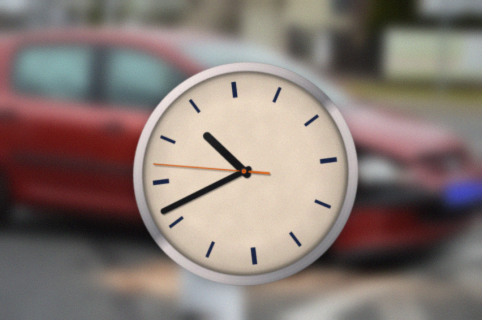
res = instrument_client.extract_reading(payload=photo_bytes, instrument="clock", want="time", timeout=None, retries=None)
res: 10:41:47
